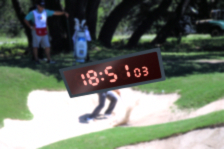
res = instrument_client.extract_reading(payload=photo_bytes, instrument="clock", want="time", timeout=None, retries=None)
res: 18:51:03
